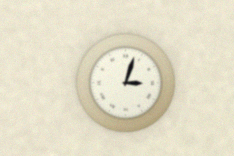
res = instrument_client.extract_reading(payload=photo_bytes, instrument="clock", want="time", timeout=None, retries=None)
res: 3:03
